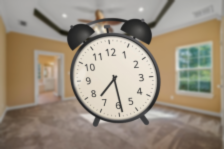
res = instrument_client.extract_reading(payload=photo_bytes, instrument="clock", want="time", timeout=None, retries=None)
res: 7:29
